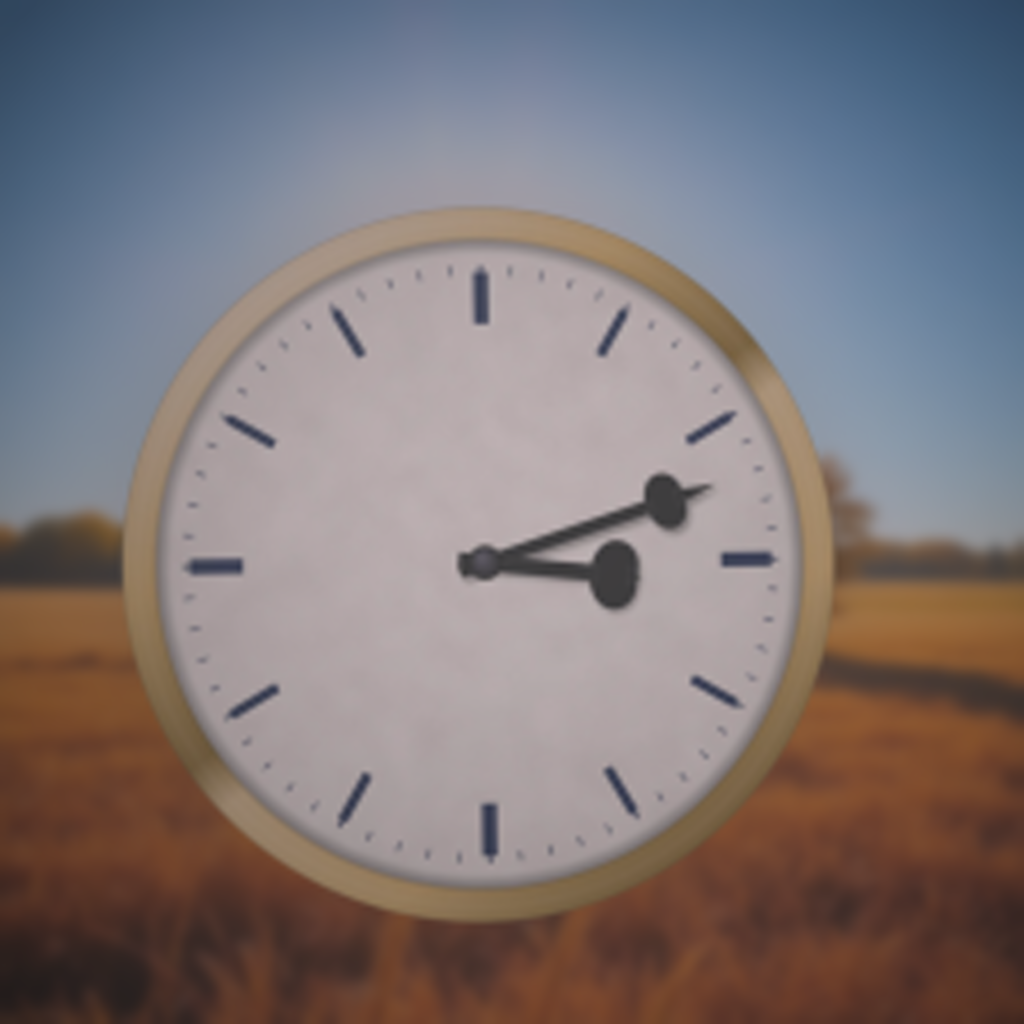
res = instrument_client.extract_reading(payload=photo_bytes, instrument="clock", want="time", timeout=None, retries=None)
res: 3:12
